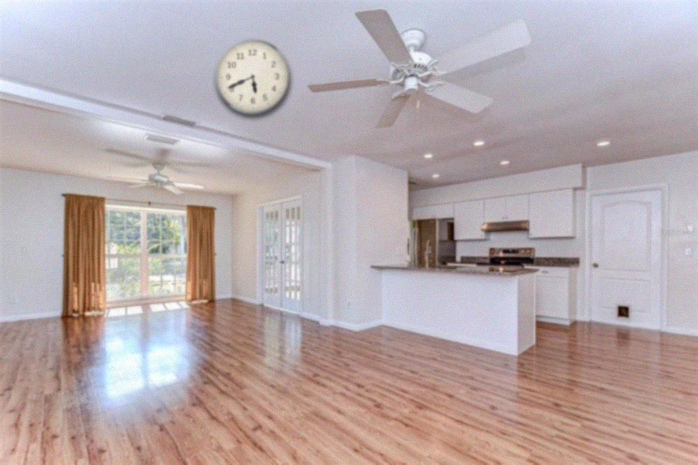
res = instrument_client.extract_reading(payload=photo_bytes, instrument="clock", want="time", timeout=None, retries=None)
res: 5:41
